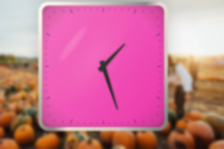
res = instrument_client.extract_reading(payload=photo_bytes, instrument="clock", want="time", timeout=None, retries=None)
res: 1:27
